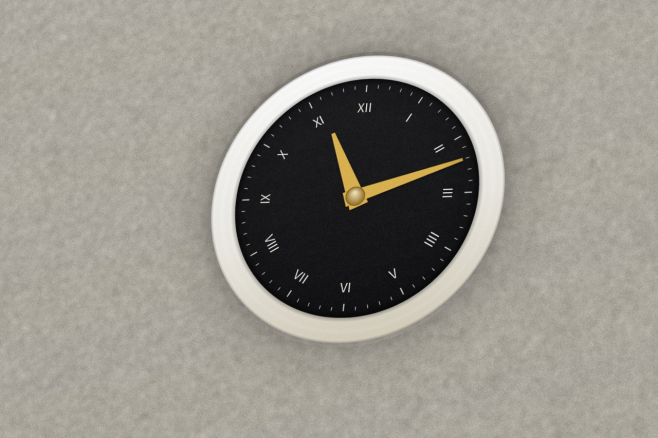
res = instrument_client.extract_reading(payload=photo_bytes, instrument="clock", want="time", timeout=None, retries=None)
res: 11:12
